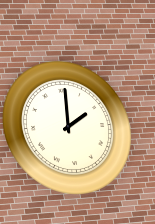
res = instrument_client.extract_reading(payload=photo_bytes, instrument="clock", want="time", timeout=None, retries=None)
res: 2:01
